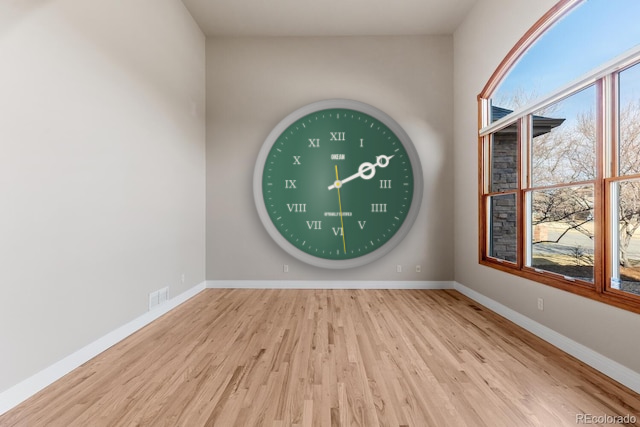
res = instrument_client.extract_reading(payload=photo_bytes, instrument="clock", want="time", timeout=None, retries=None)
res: 2:10:29
